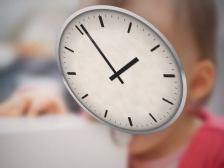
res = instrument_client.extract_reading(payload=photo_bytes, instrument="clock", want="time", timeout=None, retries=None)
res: 1:56
